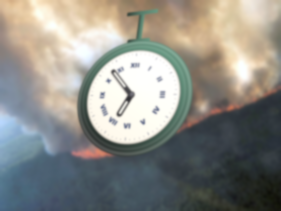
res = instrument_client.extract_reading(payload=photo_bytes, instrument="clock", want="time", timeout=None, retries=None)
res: 6:53
